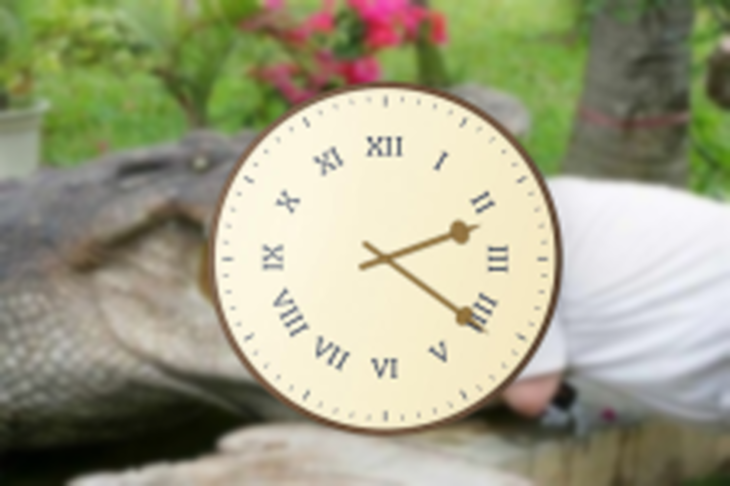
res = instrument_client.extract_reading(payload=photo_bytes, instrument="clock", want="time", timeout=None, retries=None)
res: 2:21
